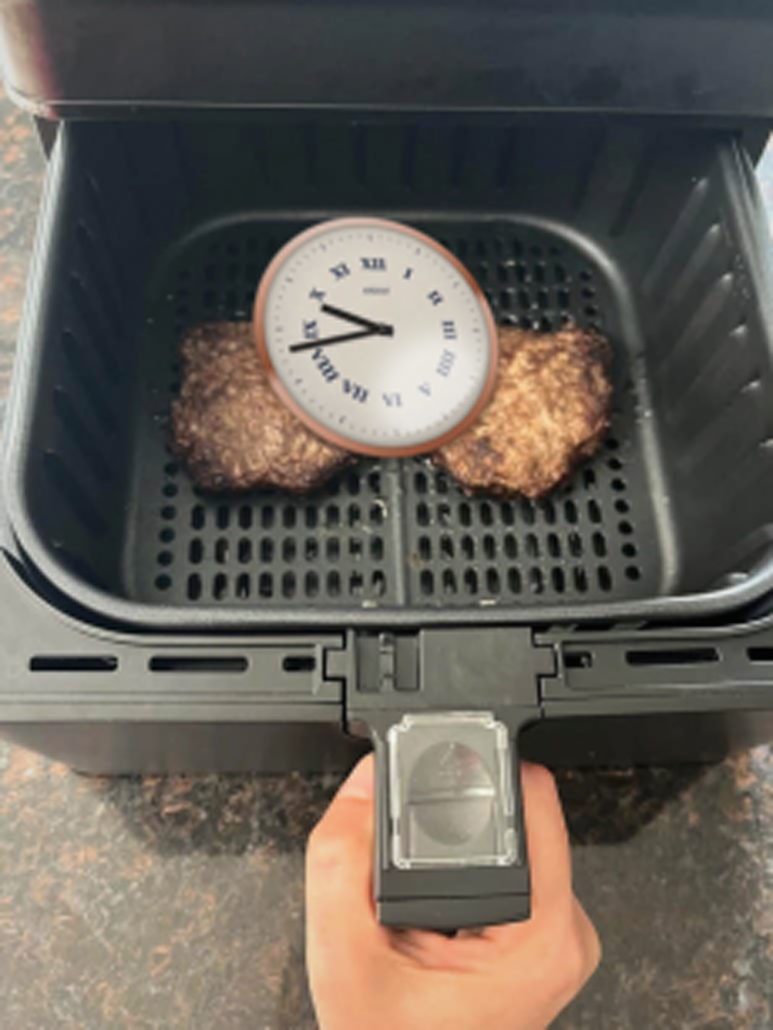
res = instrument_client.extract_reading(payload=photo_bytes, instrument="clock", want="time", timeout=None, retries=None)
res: 9:43
